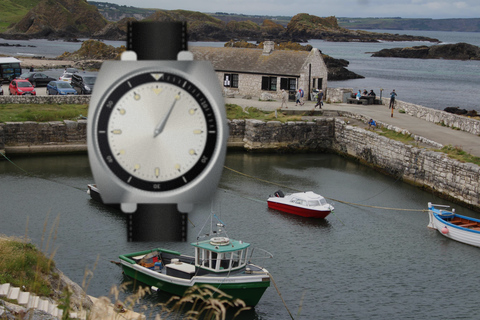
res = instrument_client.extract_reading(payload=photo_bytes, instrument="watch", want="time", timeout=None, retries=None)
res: 1:05
